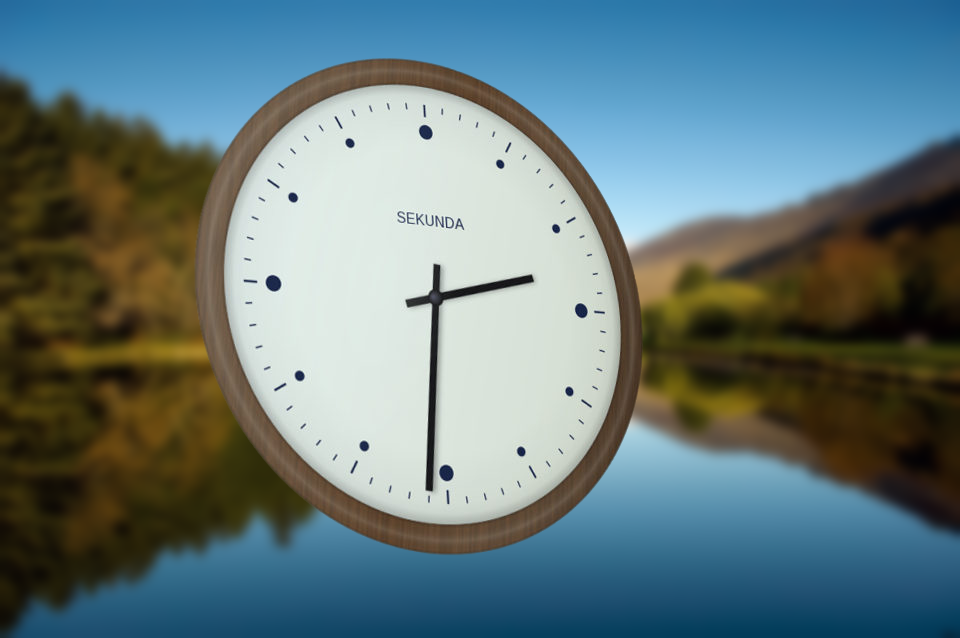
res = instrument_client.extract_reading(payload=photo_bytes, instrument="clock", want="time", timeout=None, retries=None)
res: 2:31
